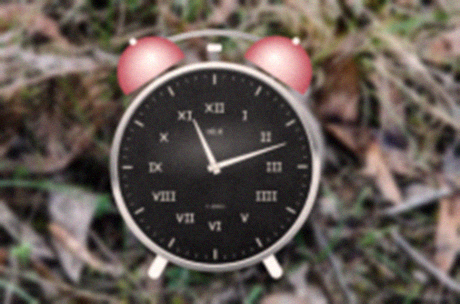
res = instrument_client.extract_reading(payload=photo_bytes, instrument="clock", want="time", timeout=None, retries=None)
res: 11:12
